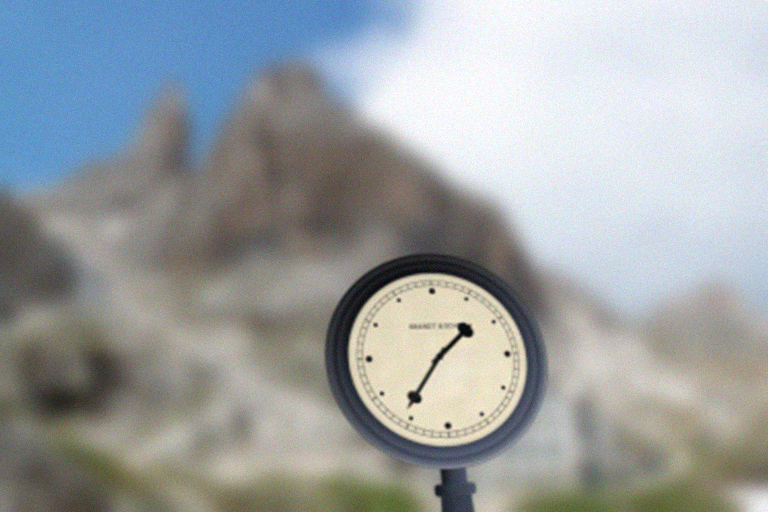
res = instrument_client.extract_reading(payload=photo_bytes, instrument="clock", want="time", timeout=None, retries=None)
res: 1:36
